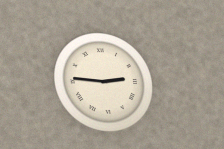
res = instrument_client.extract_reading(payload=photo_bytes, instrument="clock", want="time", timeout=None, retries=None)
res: 2:46
